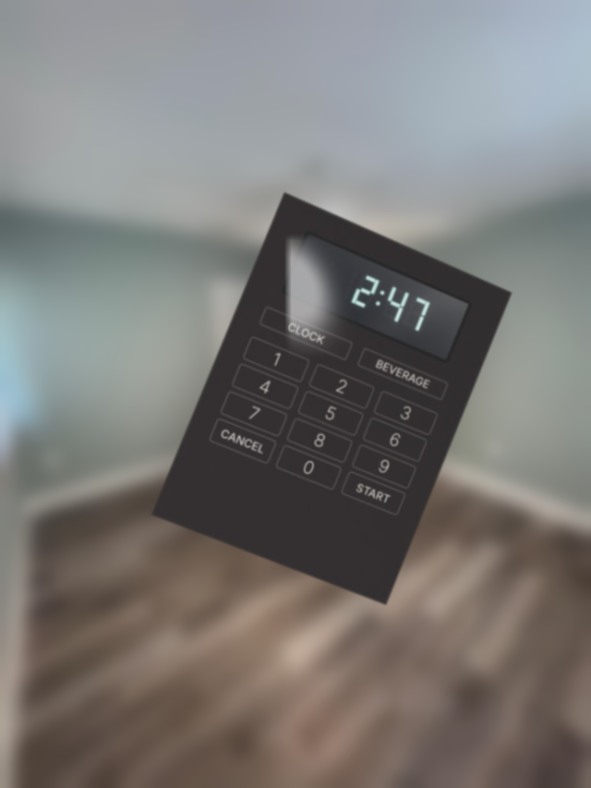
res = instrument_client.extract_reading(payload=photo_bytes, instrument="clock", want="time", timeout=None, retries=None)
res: 2:47
